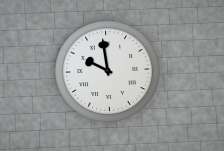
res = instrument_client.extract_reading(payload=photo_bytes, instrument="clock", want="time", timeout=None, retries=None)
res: 9:59
